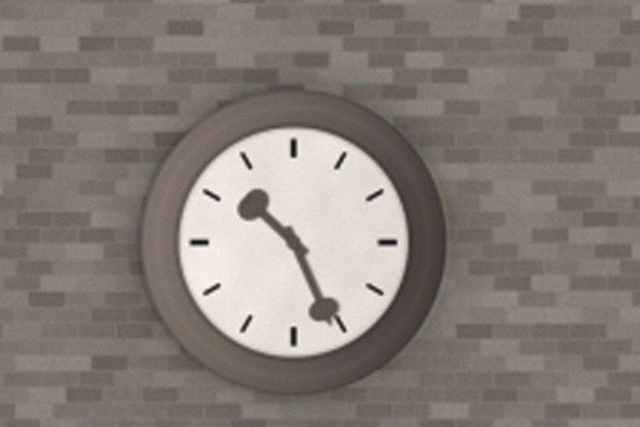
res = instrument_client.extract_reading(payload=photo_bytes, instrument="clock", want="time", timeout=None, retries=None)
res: 10:26
